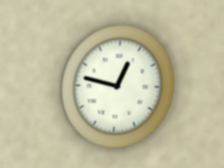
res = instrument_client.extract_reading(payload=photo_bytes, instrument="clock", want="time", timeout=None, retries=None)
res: 12:47
